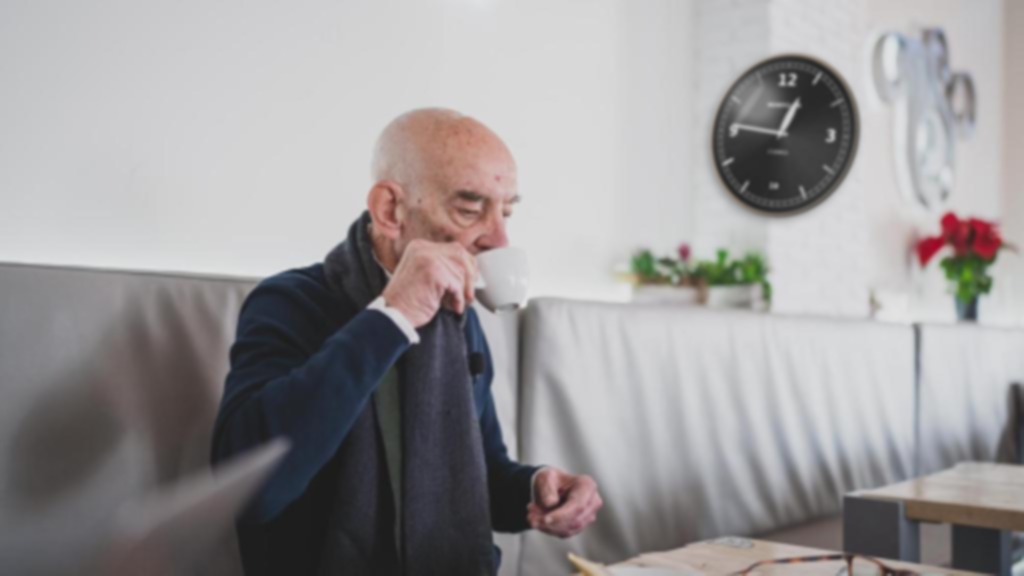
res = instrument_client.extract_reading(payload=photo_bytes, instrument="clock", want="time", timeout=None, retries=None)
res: 12:46
